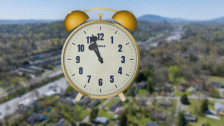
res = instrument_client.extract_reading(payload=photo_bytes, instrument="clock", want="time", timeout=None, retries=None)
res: 10:57
